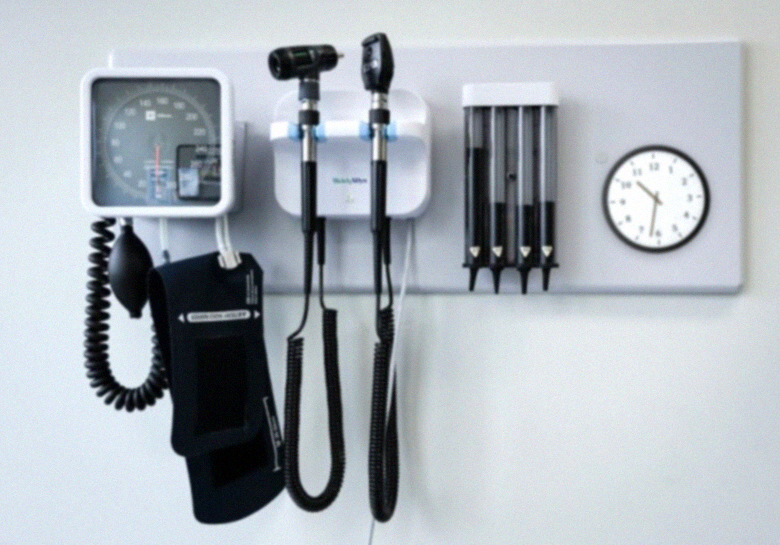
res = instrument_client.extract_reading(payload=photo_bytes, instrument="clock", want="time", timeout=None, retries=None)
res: 10:32
